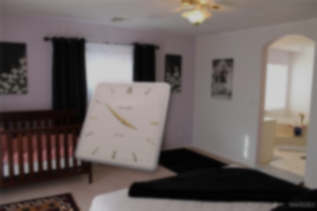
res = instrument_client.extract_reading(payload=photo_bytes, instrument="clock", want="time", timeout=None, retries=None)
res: 3:51
